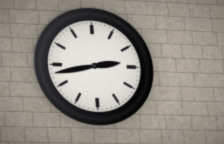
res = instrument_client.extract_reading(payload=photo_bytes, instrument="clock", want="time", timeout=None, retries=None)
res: 2:43
